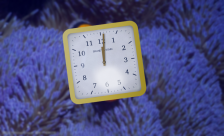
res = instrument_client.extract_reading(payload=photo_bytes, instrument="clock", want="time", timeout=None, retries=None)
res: 12:01
